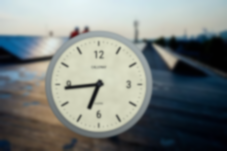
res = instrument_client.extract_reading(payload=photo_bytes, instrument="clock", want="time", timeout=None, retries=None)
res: 6:44
